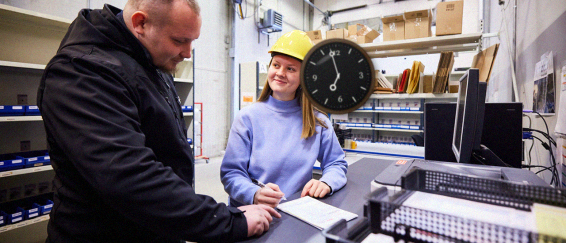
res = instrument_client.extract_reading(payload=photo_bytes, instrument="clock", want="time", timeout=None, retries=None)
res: 6:58
